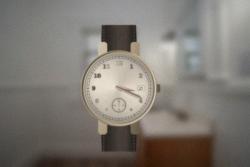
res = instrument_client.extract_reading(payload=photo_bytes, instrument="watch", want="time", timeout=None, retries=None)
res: 3:19
